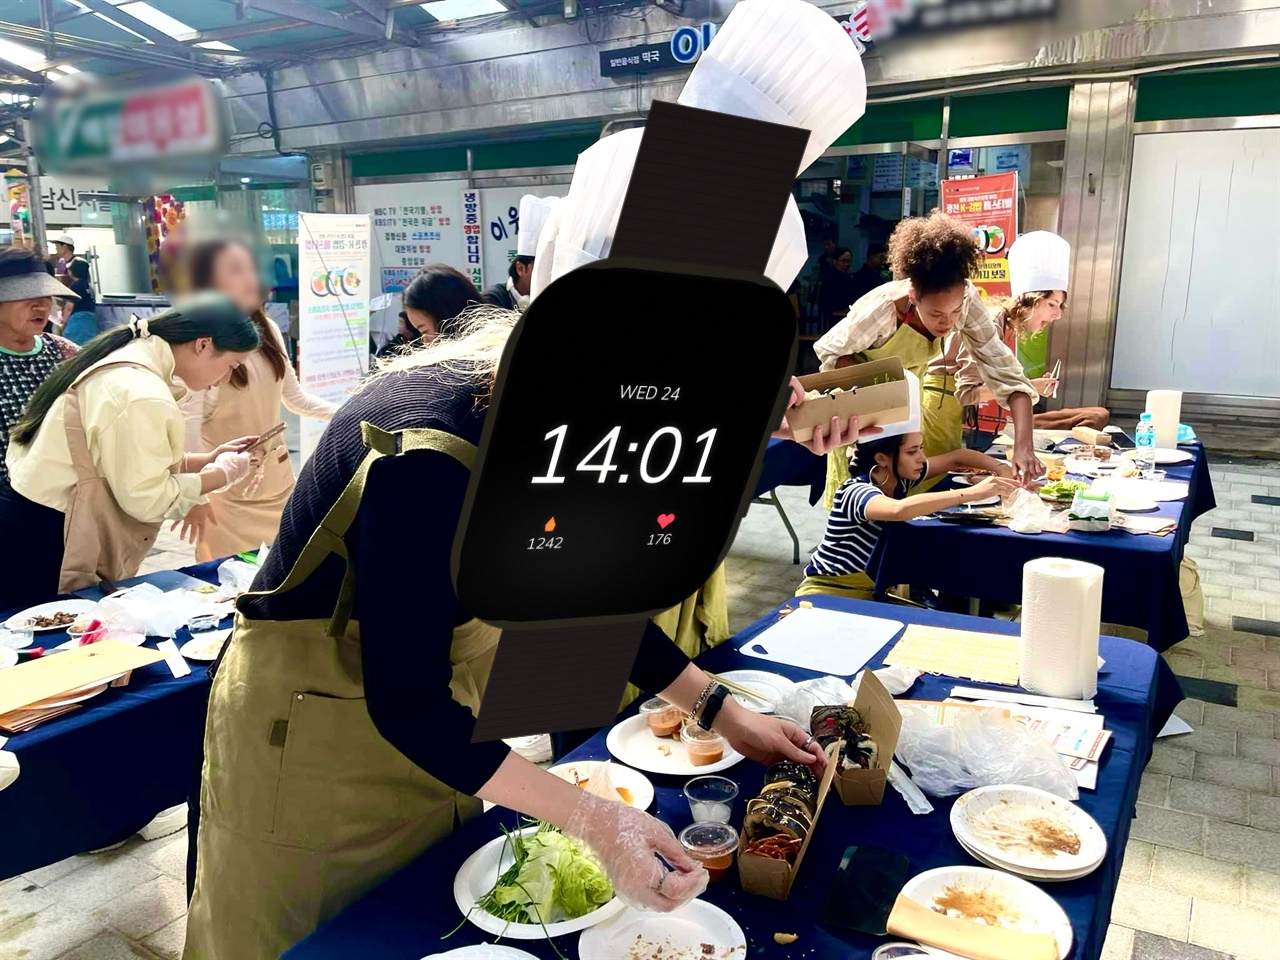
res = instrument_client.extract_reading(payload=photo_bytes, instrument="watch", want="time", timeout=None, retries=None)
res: 14:01
